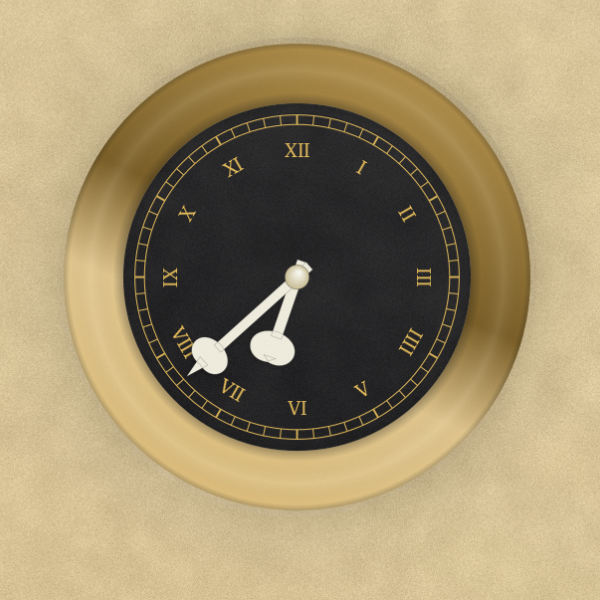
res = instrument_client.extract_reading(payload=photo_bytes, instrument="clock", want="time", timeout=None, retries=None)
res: 6:38
